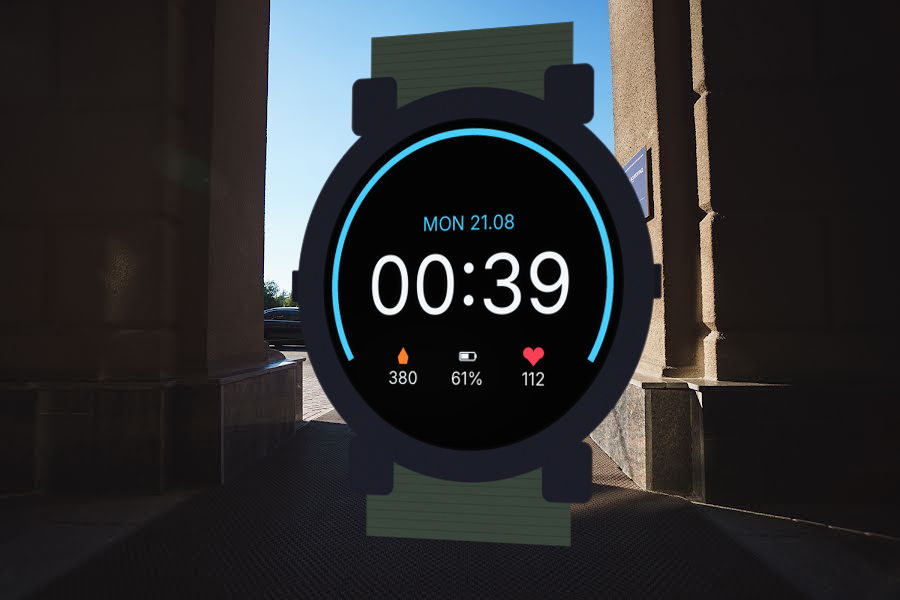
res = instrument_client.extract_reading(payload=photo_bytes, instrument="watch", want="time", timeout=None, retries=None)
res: 0:39
